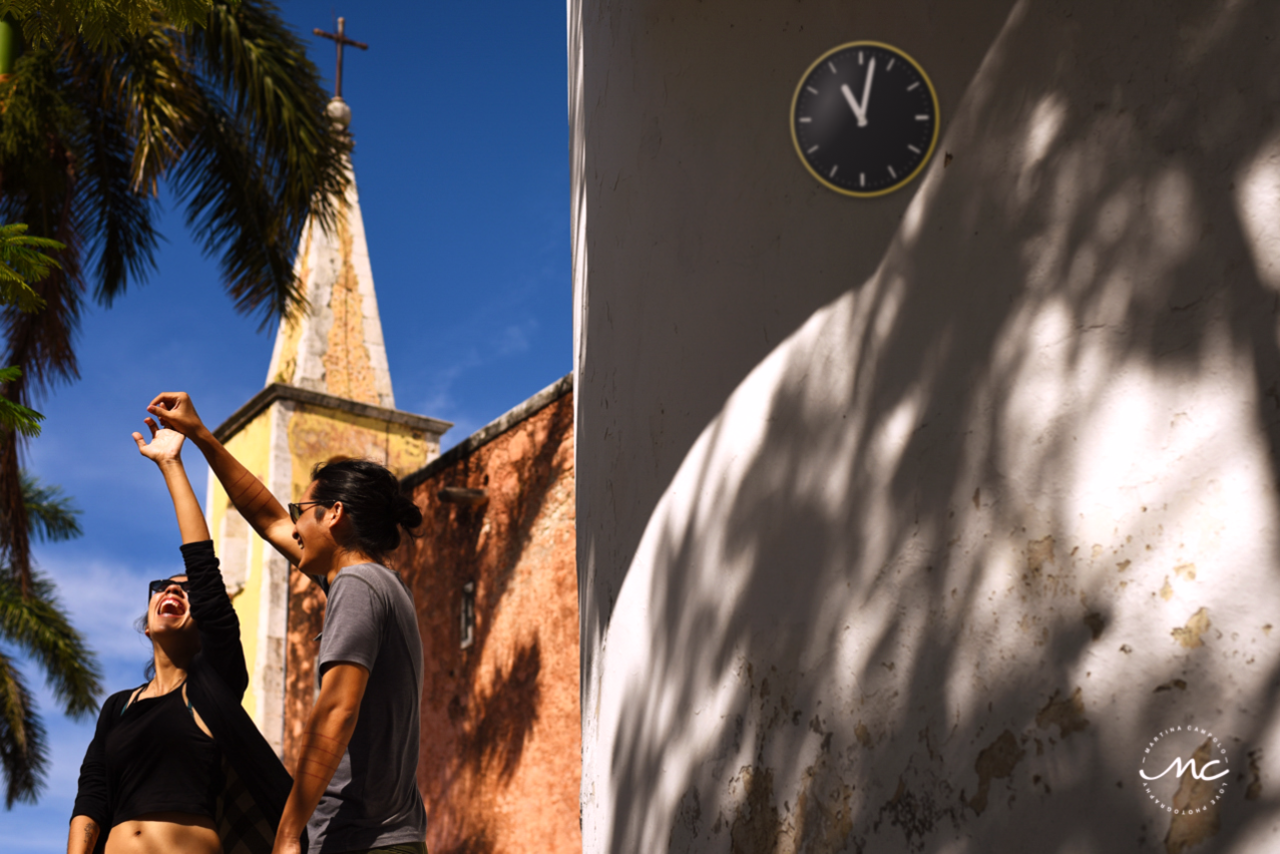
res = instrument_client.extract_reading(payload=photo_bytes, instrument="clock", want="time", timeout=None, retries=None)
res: 11:02
